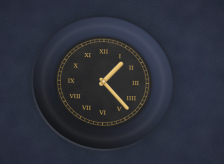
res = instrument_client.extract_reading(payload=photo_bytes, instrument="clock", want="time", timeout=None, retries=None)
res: 1:23
